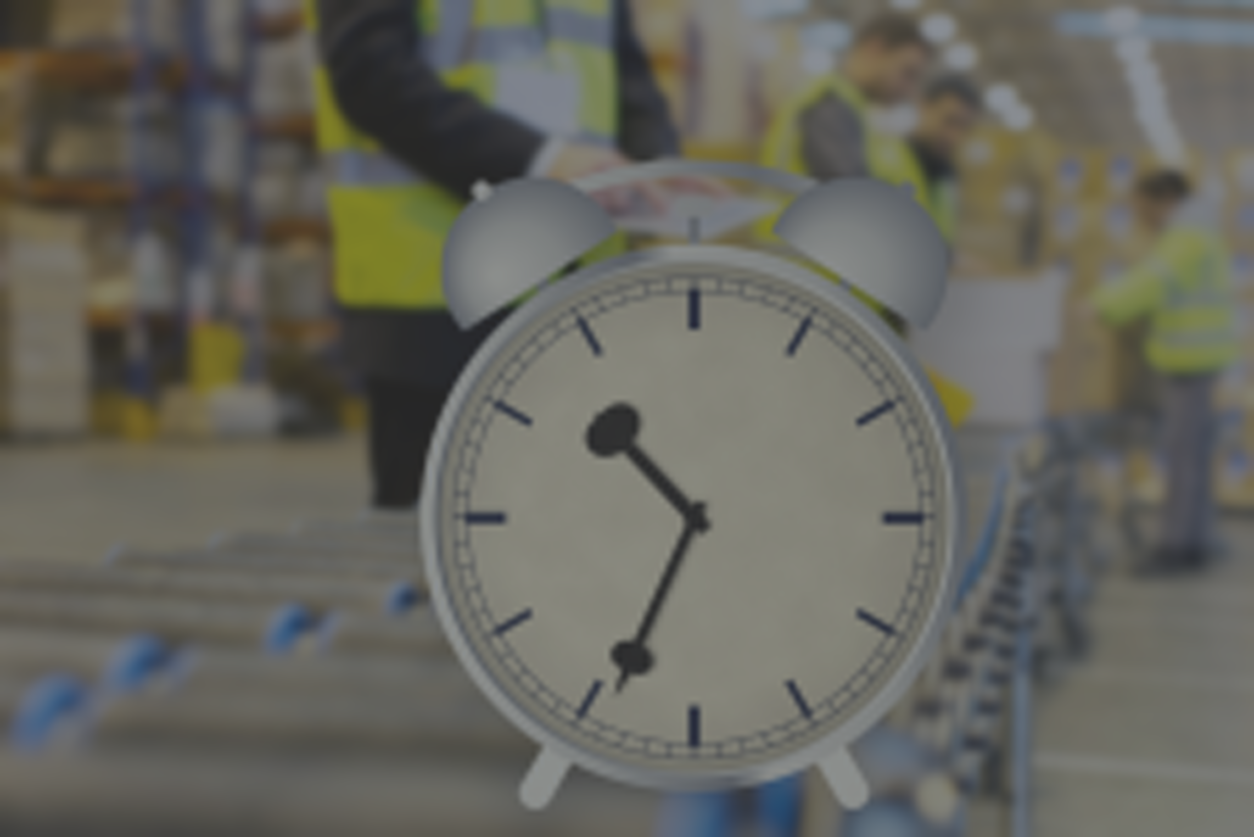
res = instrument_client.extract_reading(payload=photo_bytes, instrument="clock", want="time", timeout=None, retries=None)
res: 10:34
